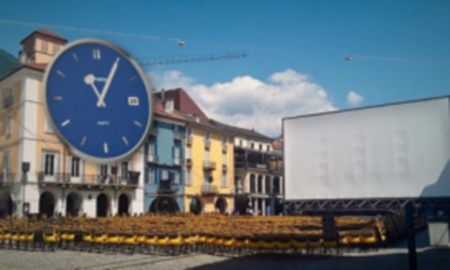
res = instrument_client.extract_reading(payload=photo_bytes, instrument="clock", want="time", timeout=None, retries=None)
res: 11:05
